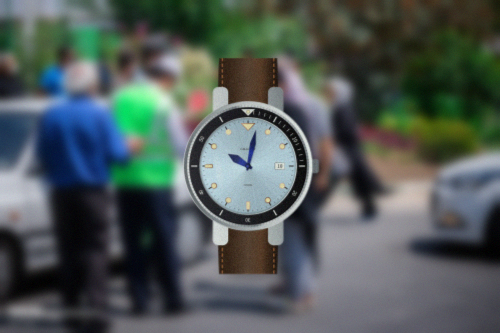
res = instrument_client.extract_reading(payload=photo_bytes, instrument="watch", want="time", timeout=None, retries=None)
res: 10:02
